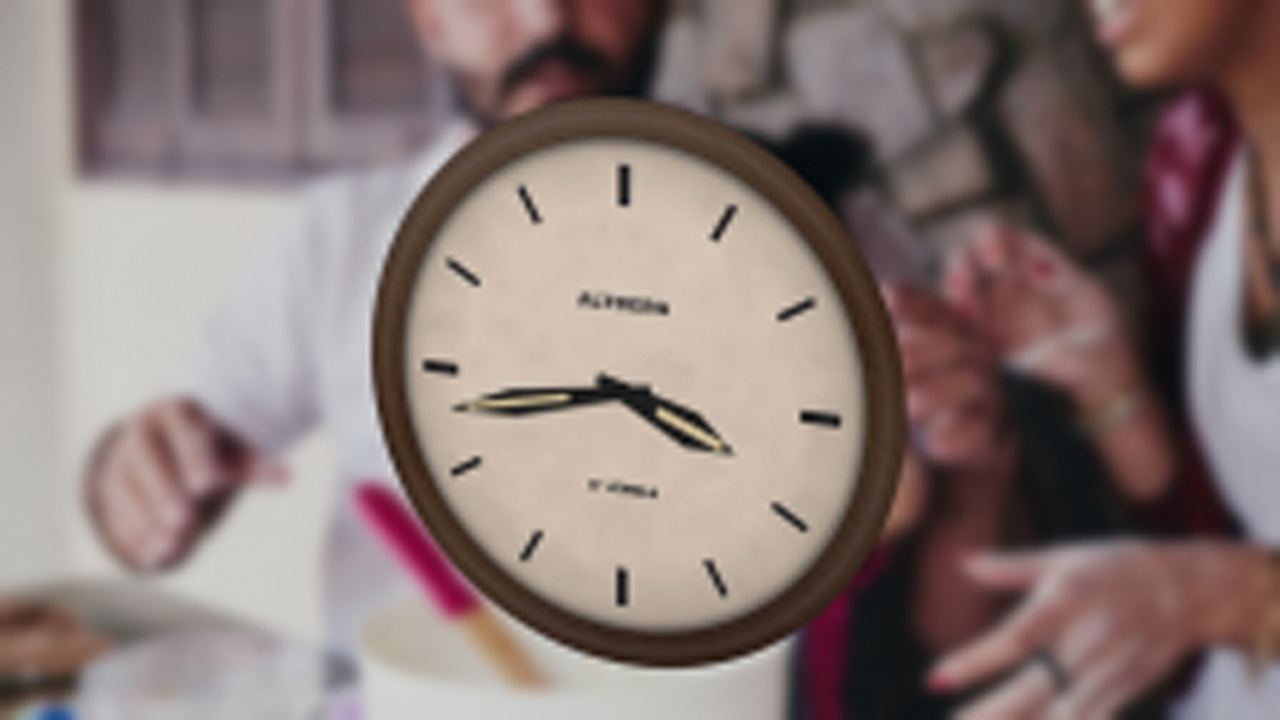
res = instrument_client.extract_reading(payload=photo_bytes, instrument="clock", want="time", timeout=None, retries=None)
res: 3:43
